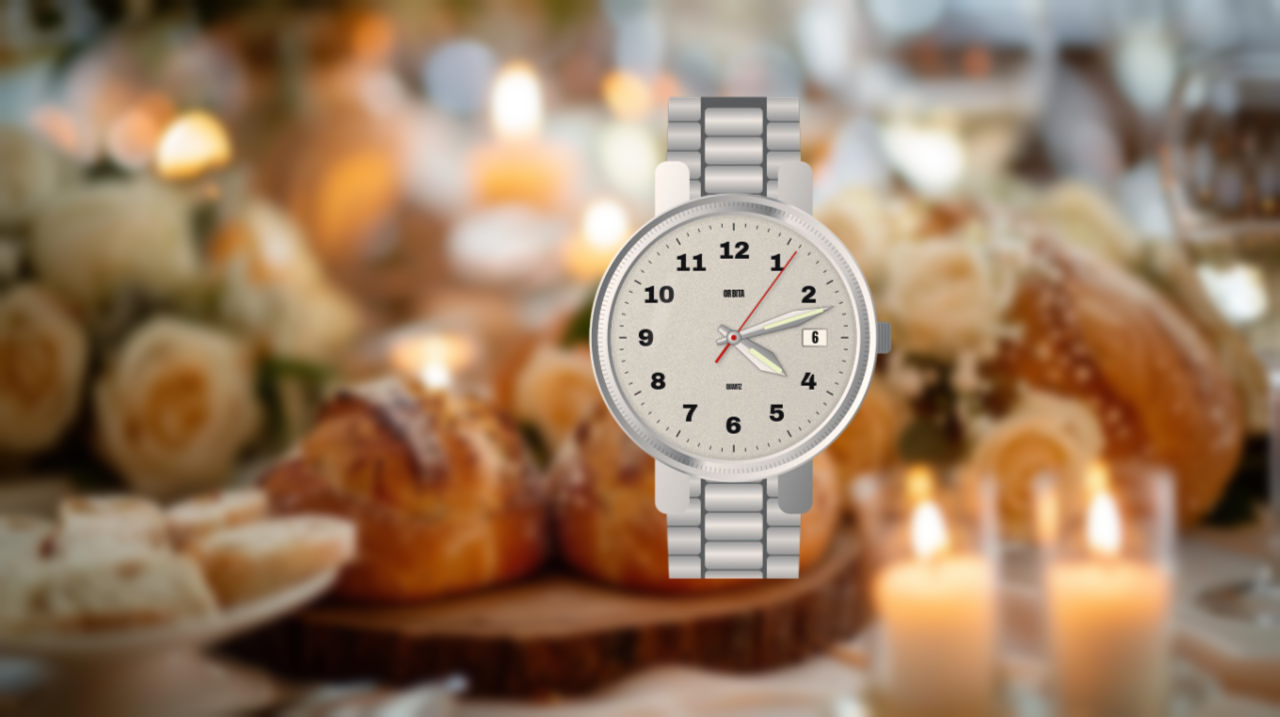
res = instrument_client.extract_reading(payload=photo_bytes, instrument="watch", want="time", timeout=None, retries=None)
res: 4:12:06
